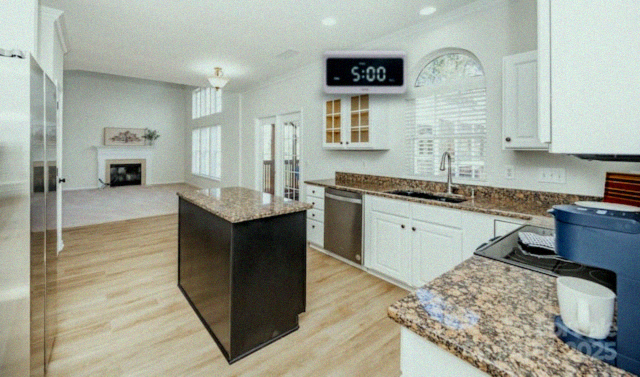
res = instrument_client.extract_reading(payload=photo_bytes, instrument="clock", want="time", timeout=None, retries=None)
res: 5:00
